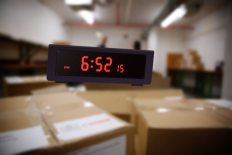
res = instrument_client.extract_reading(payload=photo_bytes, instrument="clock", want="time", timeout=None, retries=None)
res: 6:52:15
